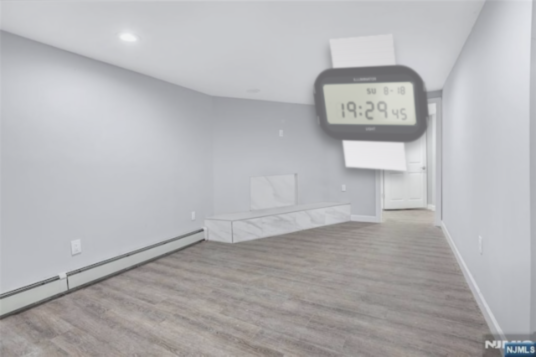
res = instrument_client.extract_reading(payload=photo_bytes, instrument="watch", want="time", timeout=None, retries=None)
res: 19:29:45
